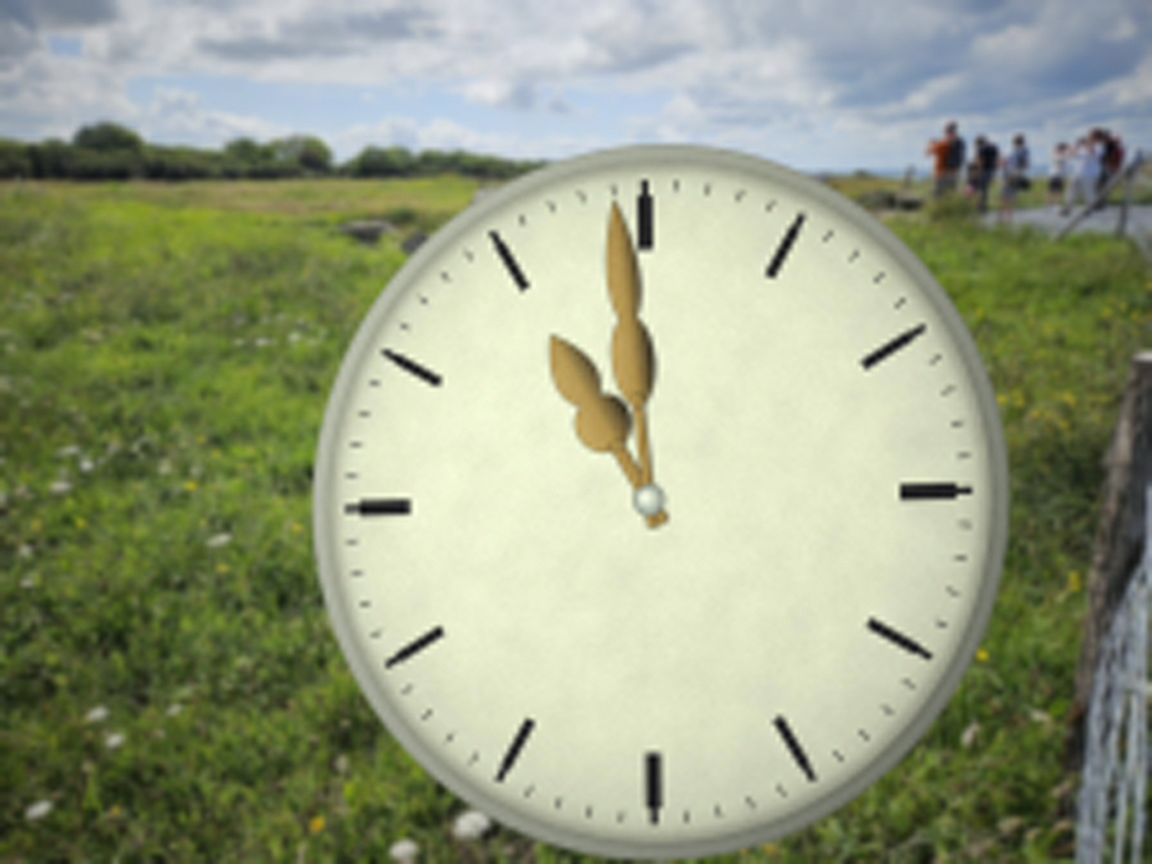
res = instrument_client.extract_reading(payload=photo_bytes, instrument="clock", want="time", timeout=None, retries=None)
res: 10:59
